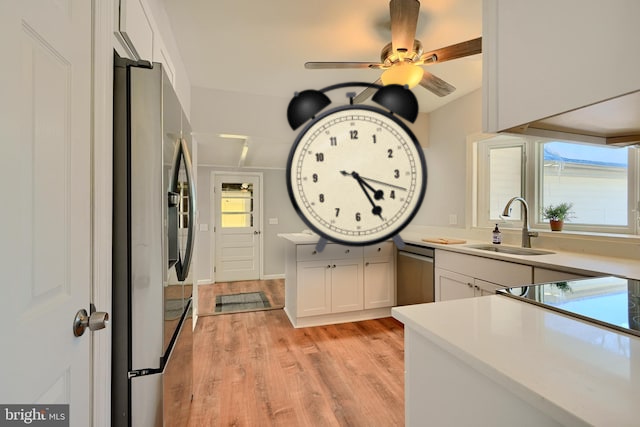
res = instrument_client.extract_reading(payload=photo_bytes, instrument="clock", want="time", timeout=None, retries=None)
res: 4:25:18
